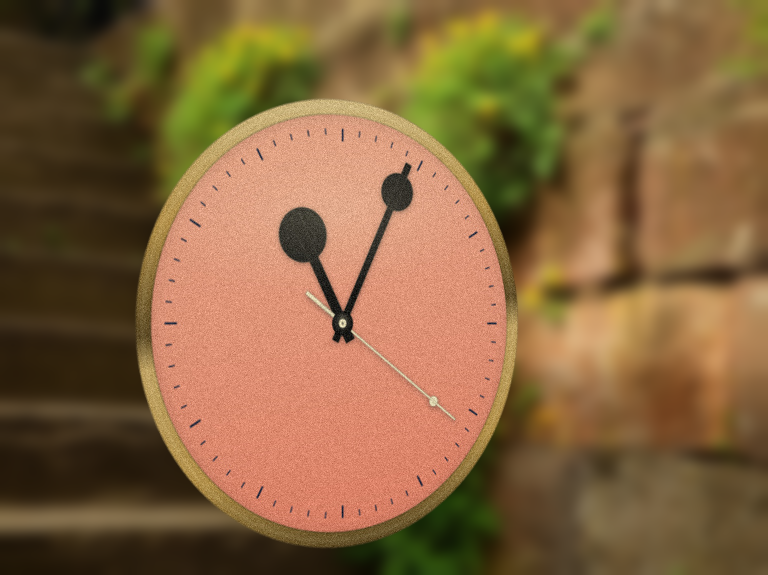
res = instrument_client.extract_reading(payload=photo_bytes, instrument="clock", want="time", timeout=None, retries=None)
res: 11:04:21
